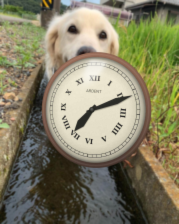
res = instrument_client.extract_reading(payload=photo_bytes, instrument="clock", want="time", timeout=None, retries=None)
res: 7:11
